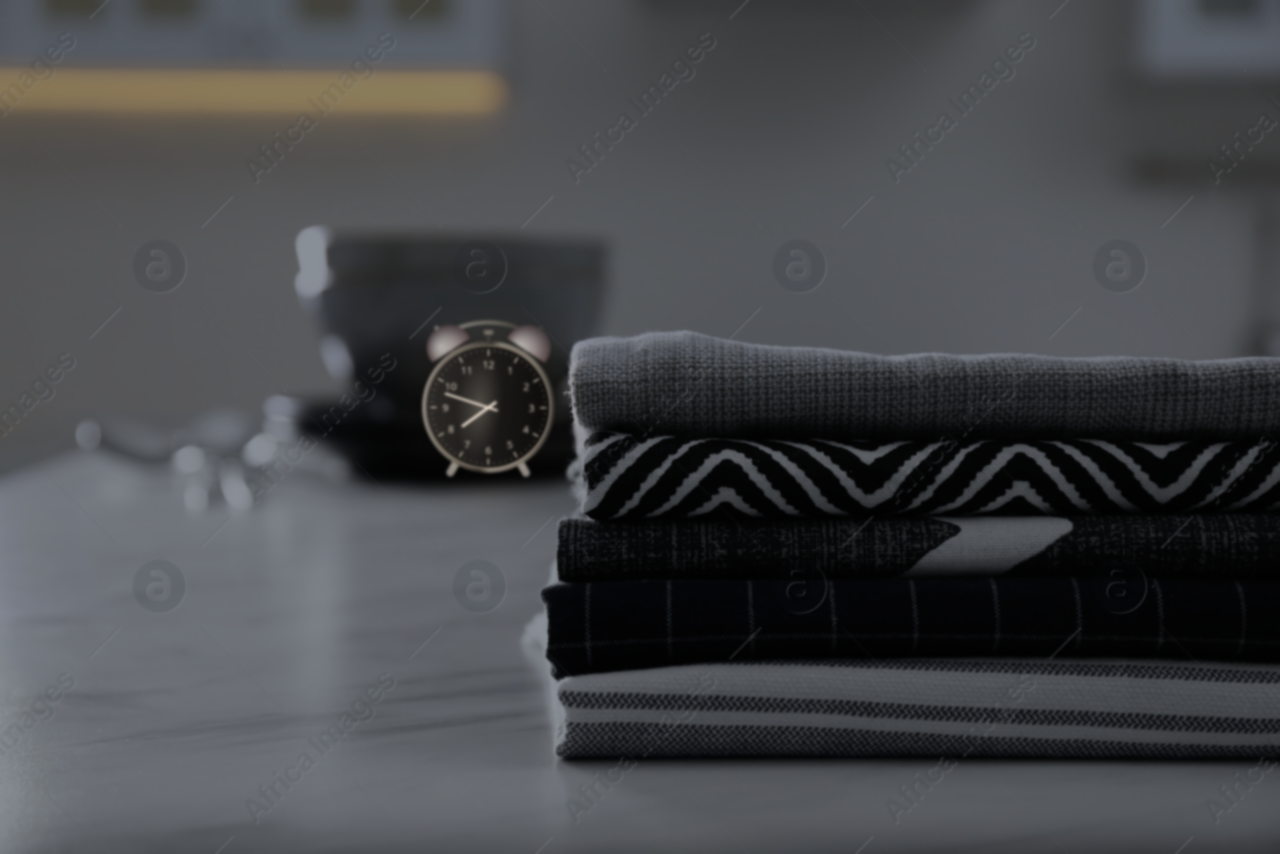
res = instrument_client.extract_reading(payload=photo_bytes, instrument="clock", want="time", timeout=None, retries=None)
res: 7:48
